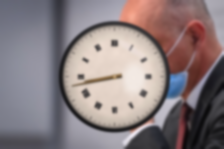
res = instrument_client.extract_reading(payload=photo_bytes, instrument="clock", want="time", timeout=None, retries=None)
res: 8:43
